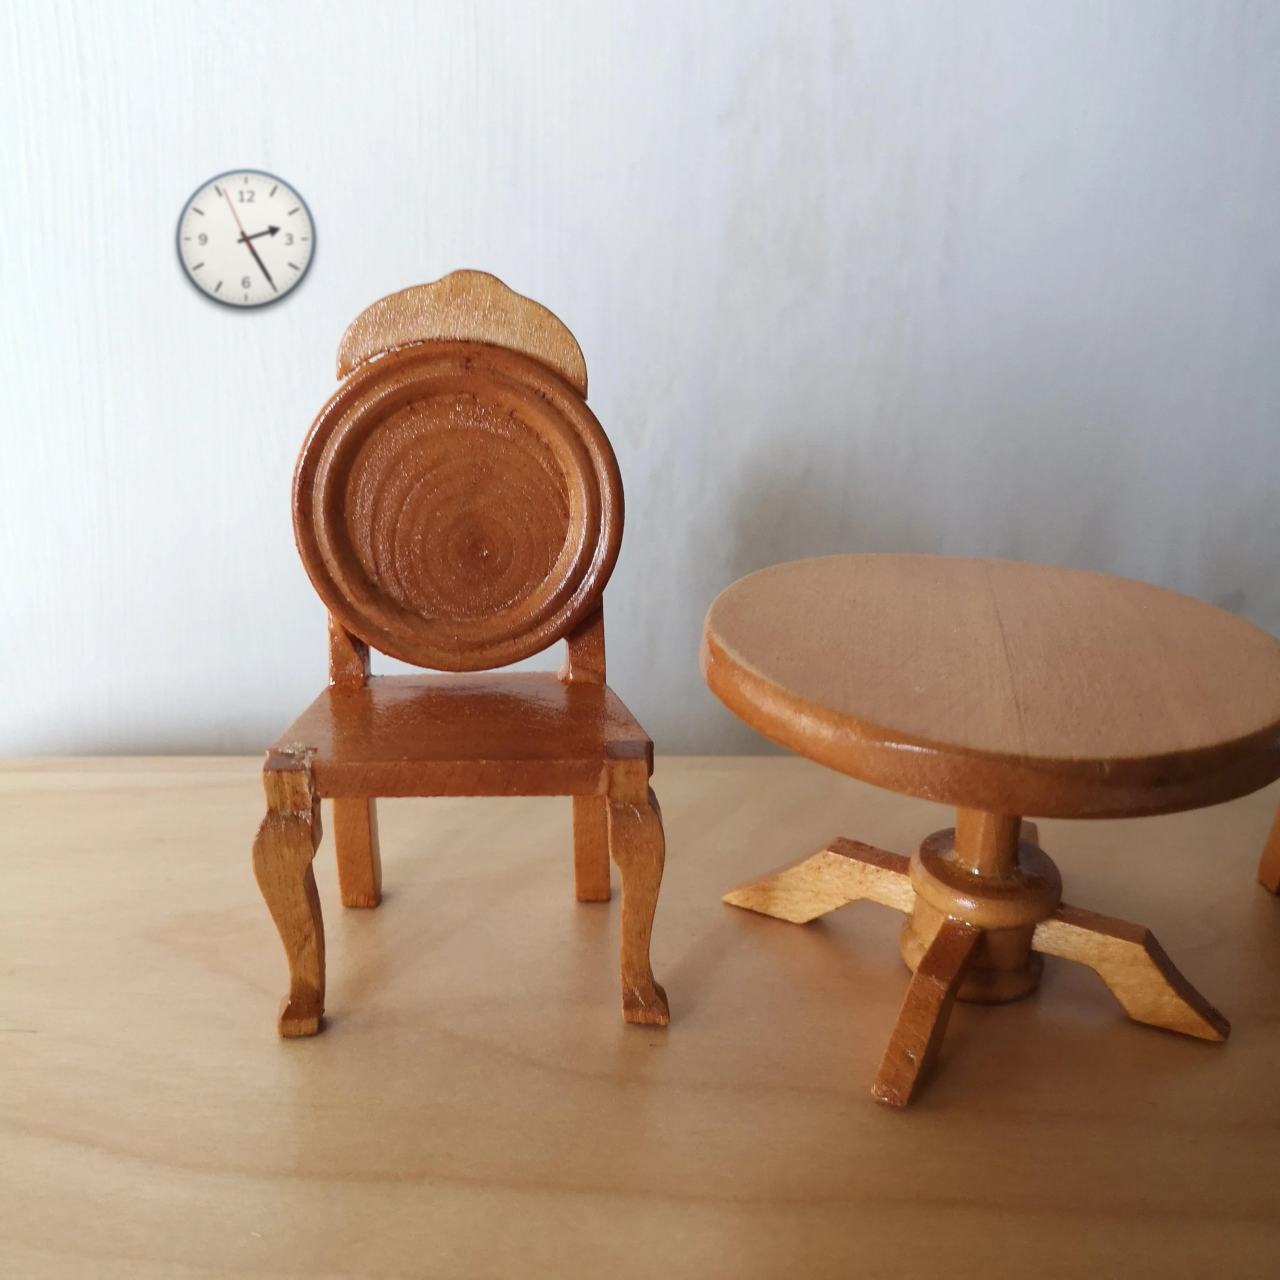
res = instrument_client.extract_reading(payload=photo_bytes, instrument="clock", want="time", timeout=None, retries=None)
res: 2:24:56
